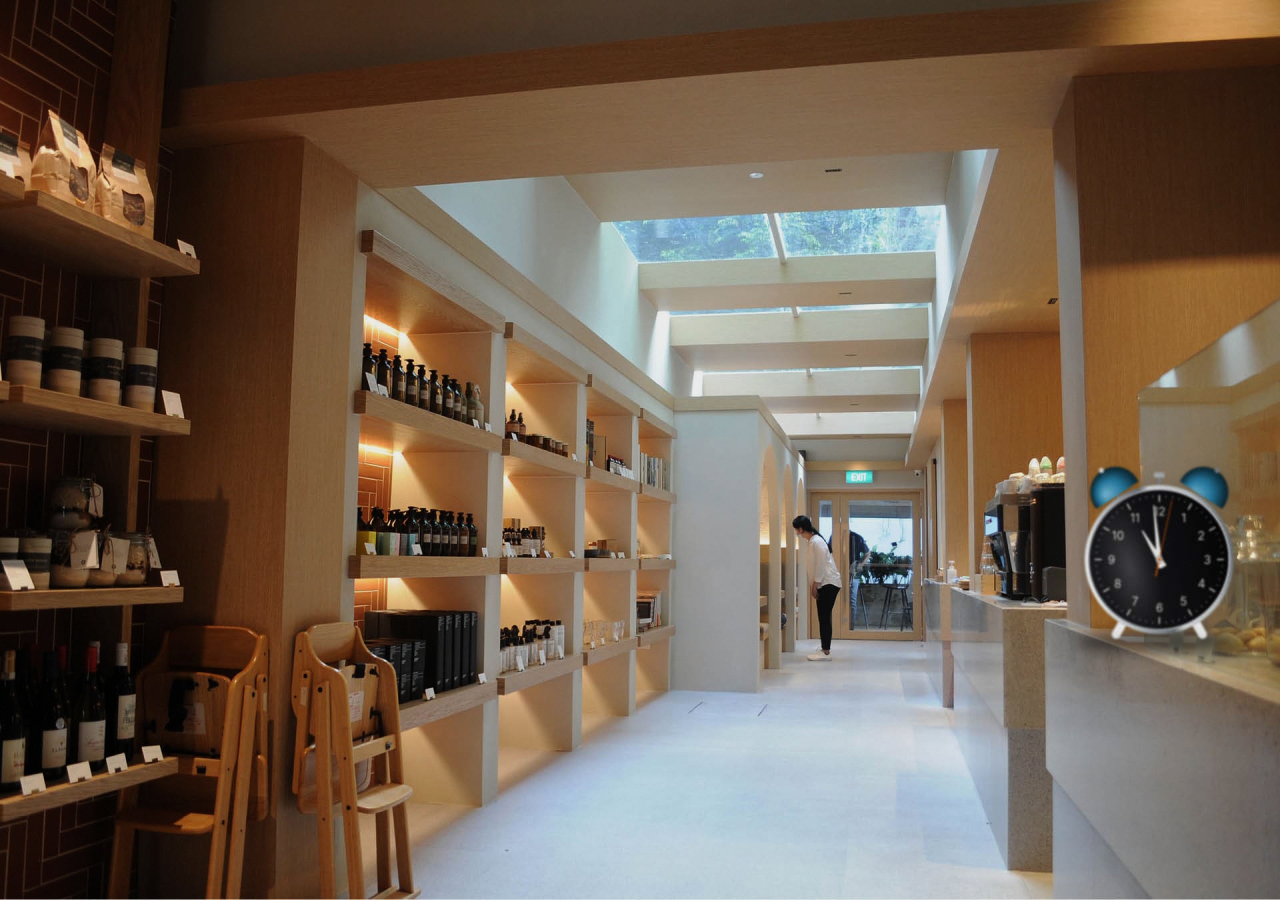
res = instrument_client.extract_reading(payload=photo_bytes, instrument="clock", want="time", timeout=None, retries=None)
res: 10:59:02
